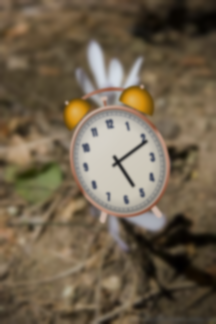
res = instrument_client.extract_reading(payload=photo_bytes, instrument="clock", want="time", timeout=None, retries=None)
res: 5:11
